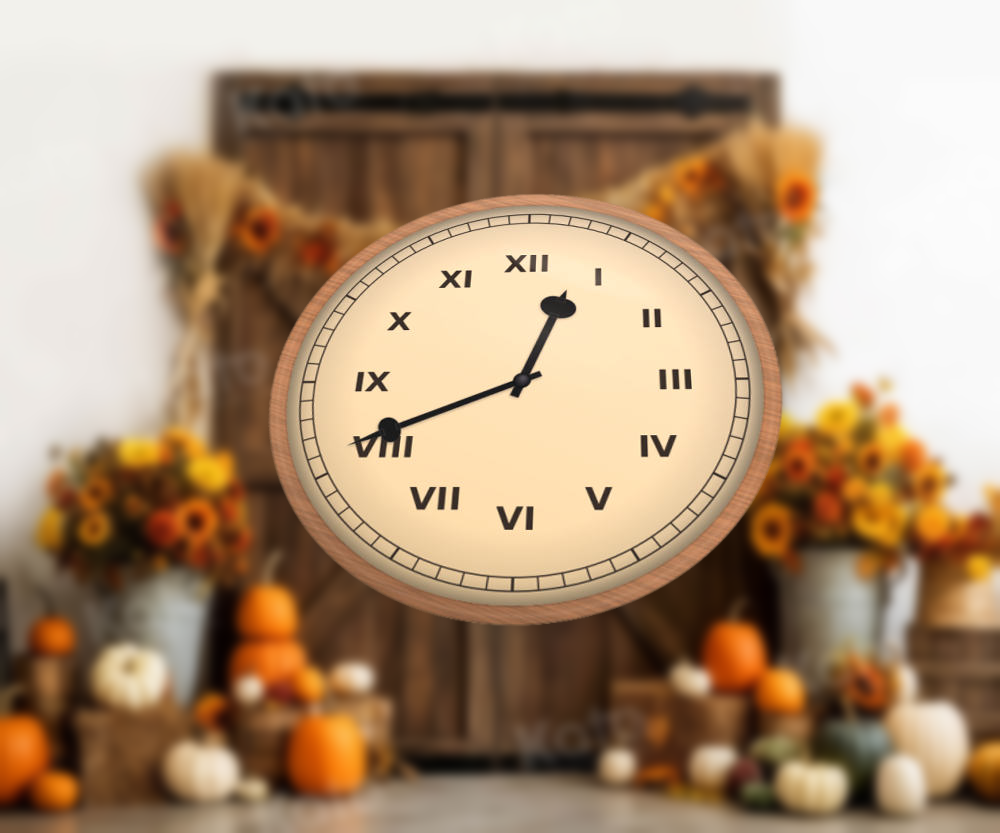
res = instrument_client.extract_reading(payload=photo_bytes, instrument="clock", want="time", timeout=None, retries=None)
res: 12:41
